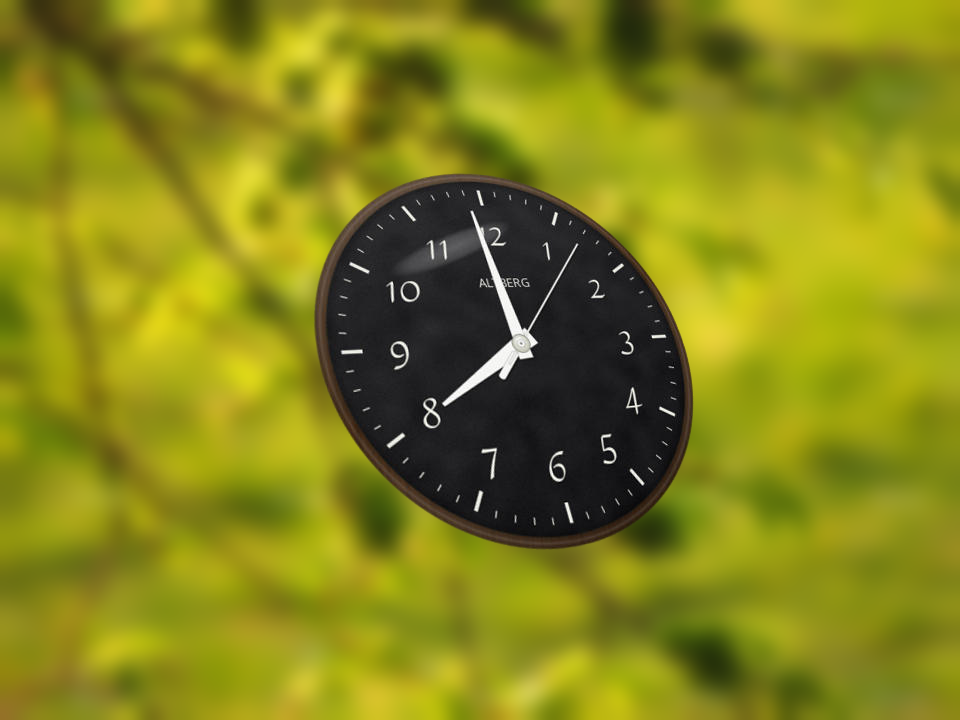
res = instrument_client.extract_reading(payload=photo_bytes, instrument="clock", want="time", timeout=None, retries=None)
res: 7:59:07
